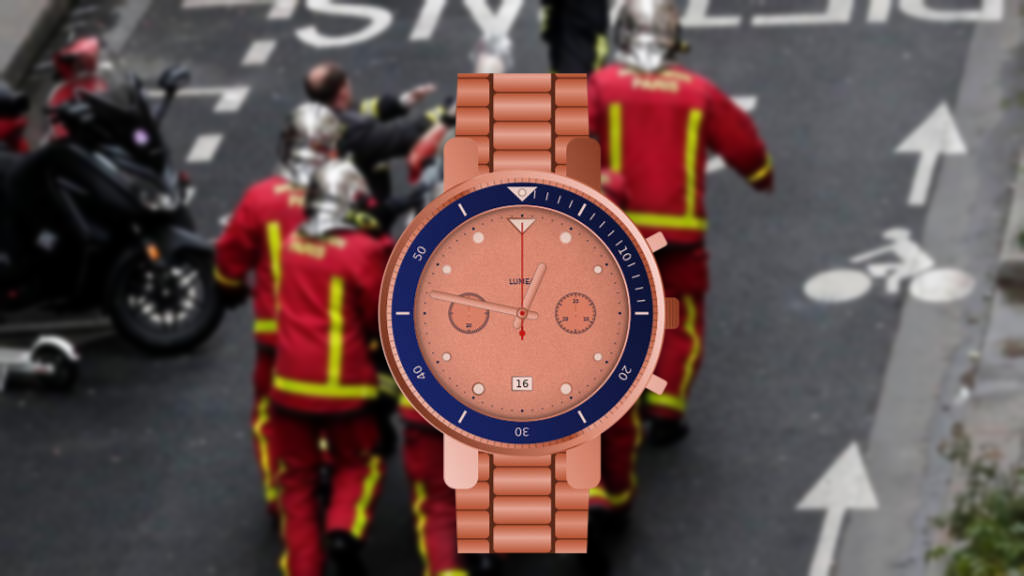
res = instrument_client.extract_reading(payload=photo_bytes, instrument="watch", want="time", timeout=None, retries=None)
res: 12:47
